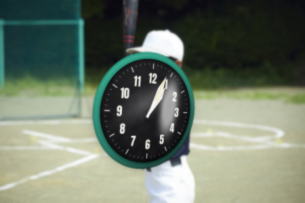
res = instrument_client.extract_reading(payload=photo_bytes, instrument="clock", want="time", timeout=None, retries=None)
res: 1:04
